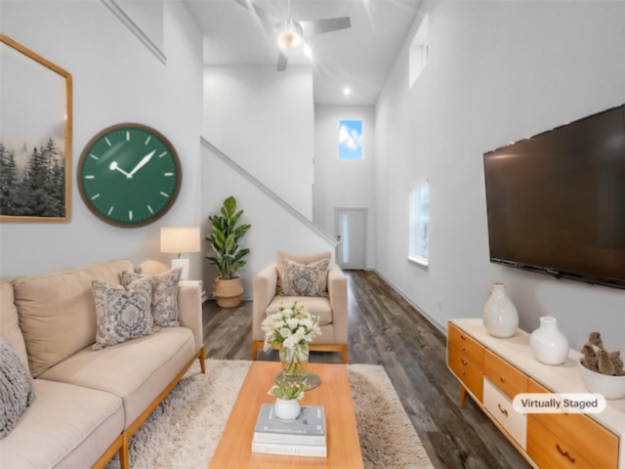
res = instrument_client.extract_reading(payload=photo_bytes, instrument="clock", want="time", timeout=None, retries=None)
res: 10:08
